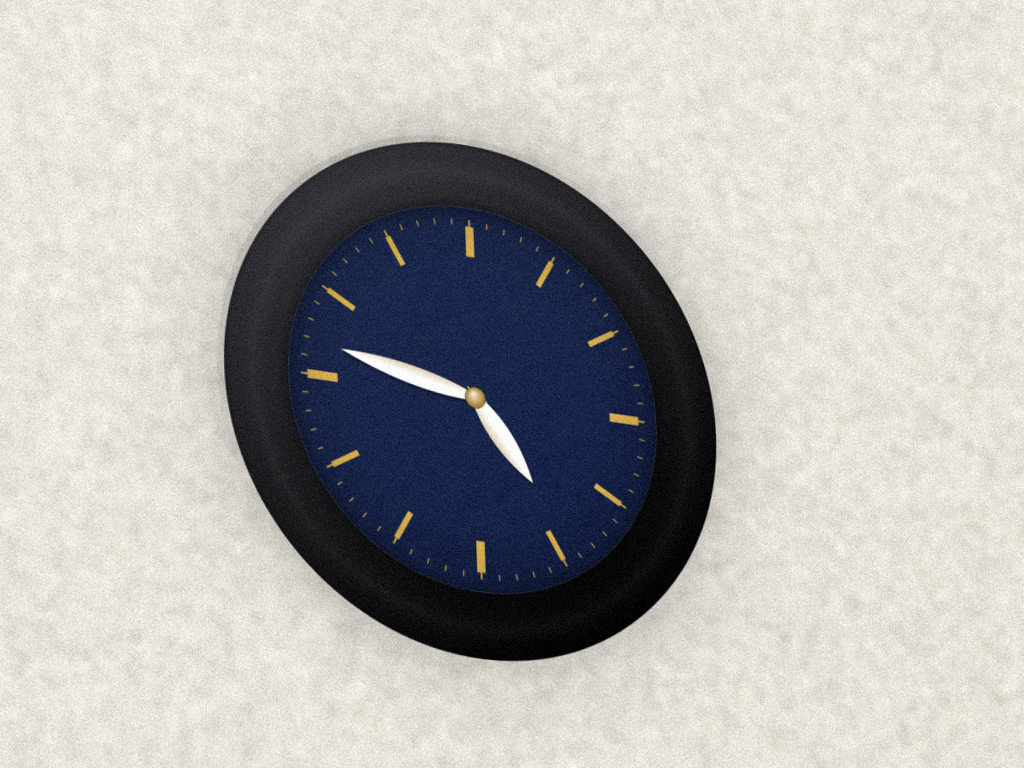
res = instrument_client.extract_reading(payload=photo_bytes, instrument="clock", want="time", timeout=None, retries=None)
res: 4:47
